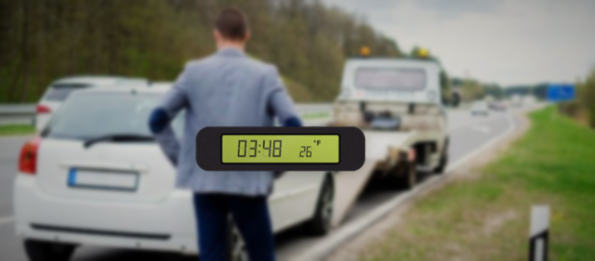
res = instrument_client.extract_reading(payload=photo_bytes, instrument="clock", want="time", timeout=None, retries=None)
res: 3:48
